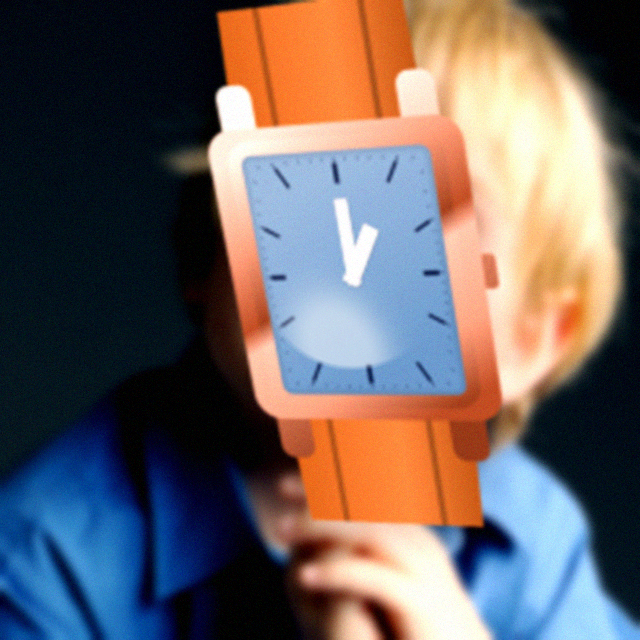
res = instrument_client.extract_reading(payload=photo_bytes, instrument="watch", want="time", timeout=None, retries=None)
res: 1:00
